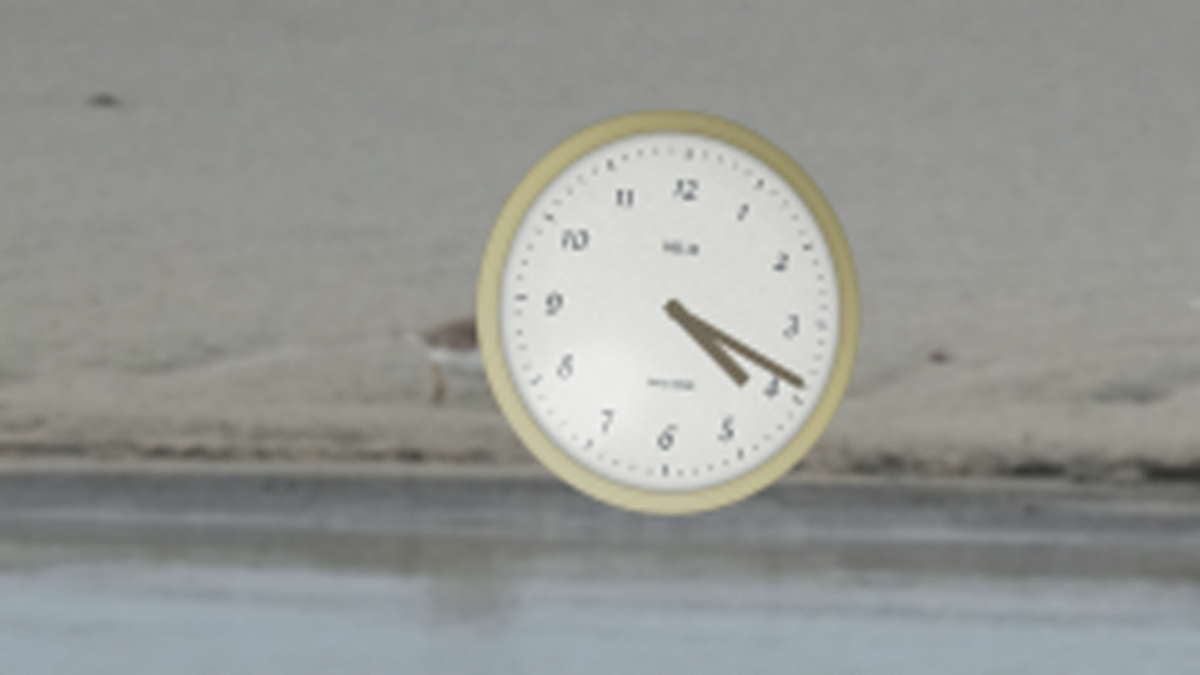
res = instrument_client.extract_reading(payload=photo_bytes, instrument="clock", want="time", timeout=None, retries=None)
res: 4:19
